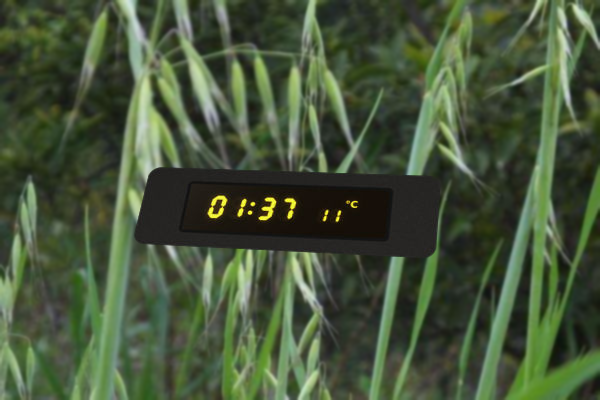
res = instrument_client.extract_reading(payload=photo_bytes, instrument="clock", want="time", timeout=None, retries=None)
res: 1:37
